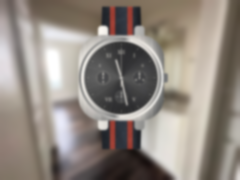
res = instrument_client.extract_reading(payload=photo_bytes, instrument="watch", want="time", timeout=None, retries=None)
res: 11:28
